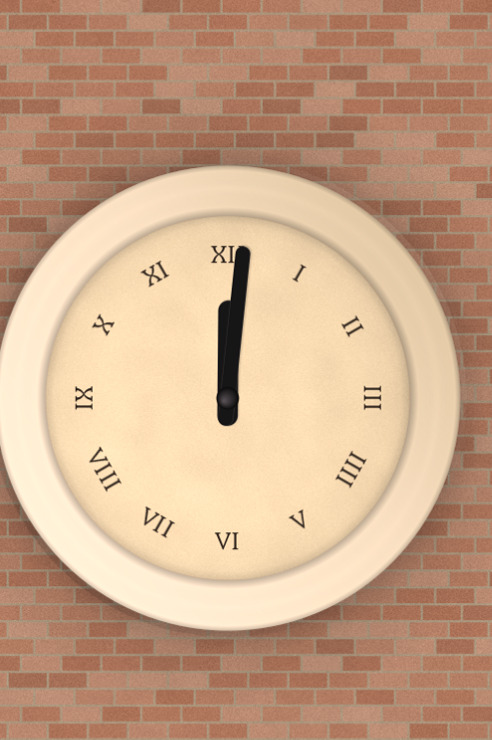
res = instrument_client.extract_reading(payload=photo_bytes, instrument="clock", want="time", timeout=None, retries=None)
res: 12:01
